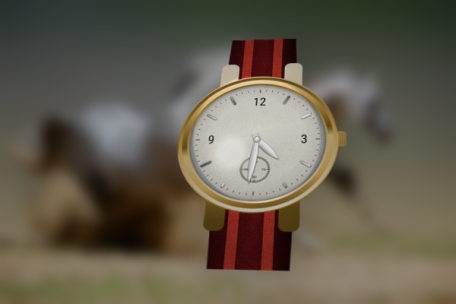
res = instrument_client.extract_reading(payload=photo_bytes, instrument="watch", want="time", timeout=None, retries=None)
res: 4:31
